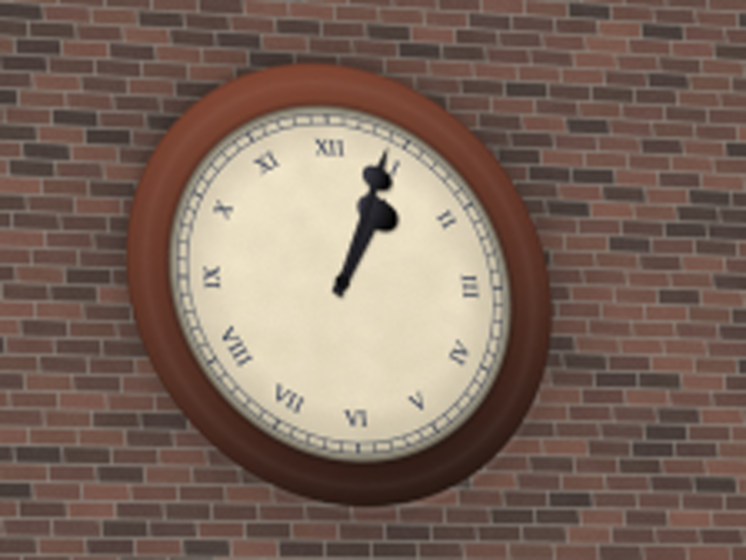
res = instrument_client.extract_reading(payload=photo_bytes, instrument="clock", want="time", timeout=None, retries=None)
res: 1:04
